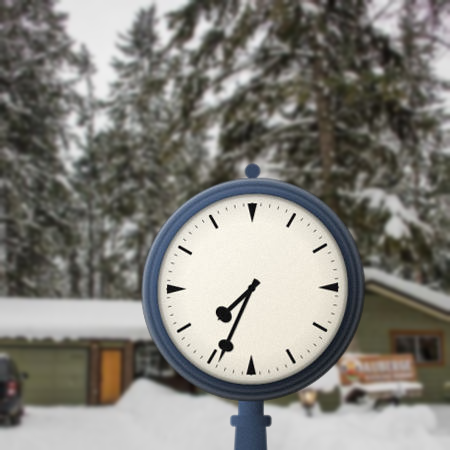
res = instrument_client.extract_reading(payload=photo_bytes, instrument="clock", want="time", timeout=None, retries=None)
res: 7:34
